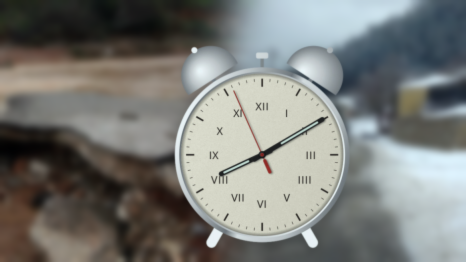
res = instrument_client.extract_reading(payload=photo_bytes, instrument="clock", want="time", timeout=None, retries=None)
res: 8:09:56
